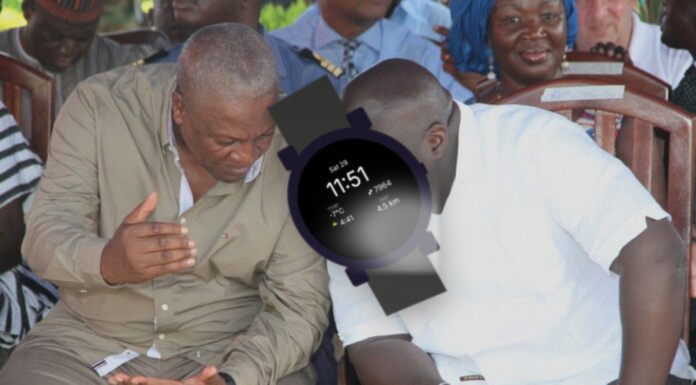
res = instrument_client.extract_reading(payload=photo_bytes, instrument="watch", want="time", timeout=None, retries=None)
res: 11:51
